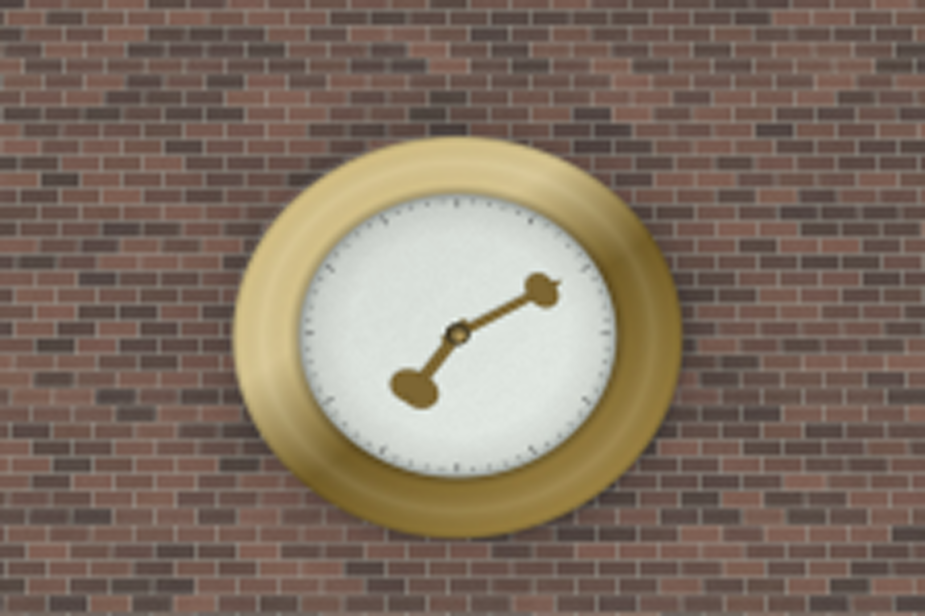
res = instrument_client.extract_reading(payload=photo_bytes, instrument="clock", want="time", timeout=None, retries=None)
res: 7:10
